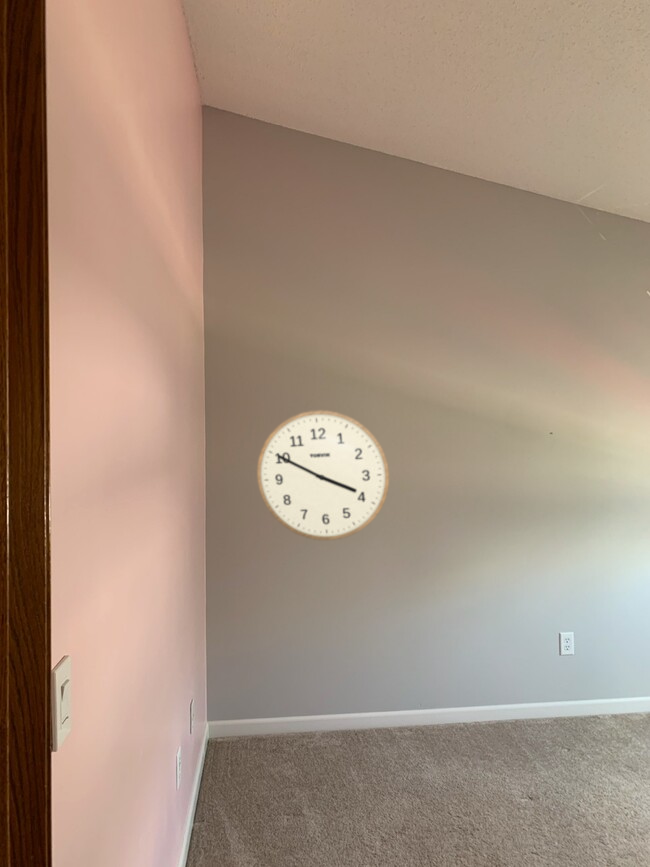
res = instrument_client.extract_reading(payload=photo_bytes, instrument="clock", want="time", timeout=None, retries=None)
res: 3:50
